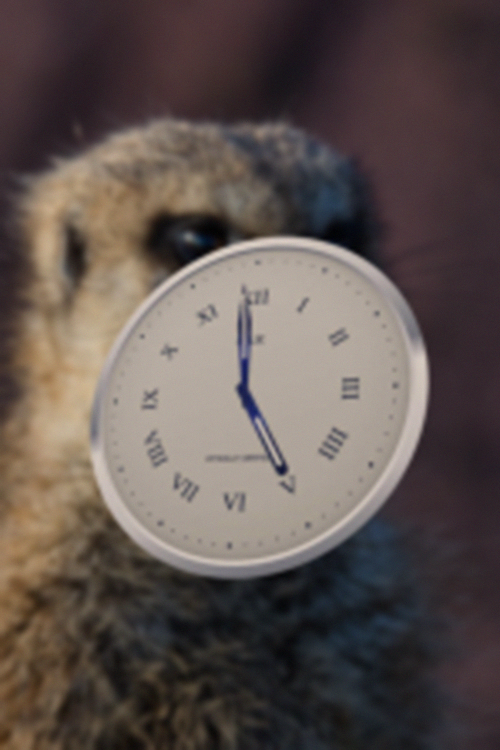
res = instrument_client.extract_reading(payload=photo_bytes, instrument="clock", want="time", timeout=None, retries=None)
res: 4:59
